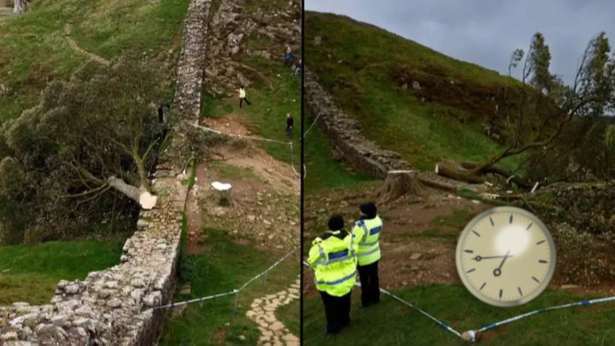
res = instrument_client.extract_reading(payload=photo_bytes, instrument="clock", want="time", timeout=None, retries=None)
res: 6:43
